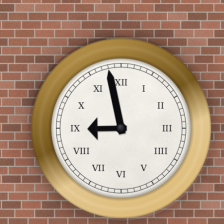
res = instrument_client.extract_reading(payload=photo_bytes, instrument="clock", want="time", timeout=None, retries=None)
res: 8:58
